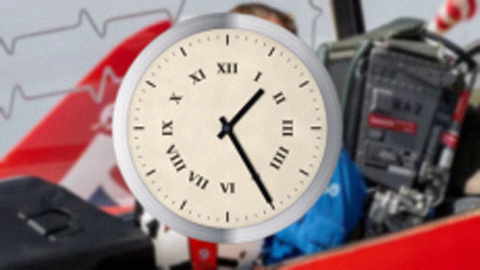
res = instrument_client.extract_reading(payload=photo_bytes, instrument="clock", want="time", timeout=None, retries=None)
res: 1:25
